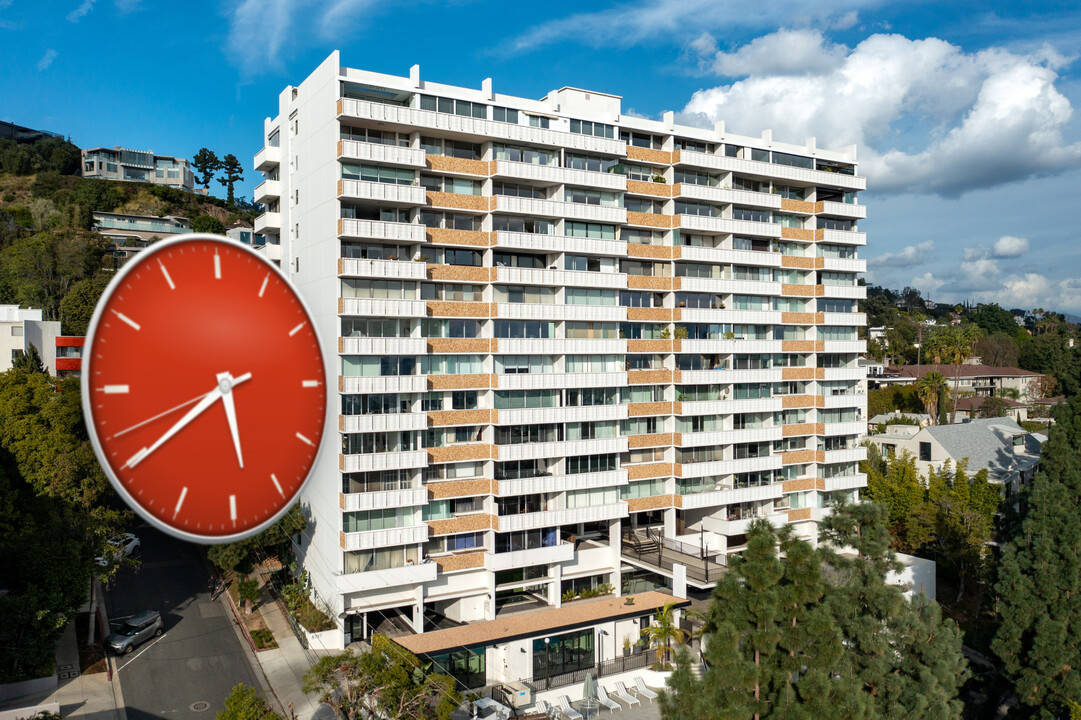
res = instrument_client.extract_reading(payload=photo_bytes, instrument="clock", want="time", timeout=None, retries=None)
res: 5:39:42
